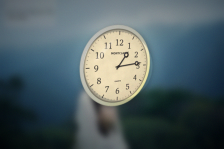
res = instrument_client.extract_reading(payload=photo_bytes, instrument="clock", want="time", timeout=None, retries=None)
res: 1:14
